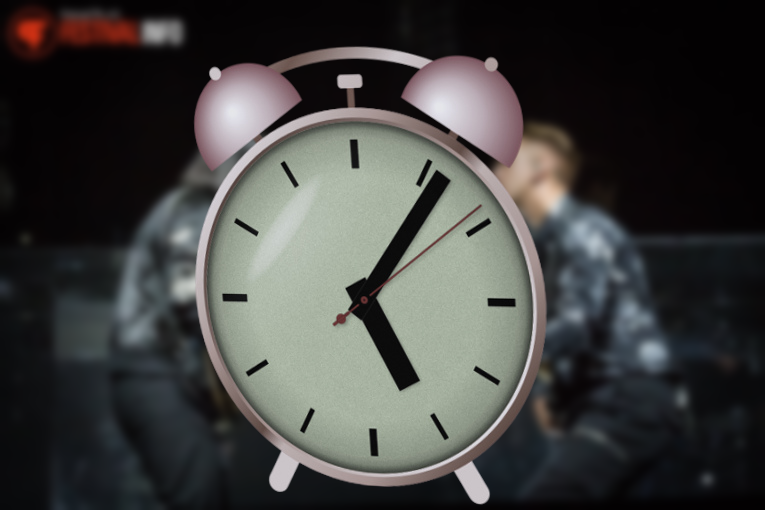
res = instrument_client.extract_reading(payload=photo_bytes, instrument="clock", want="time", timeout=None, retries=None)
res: 5:06:09
